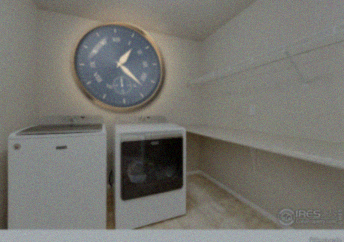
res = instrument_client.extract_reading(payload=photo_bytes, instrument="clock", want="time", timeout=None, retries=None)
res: 1:23
